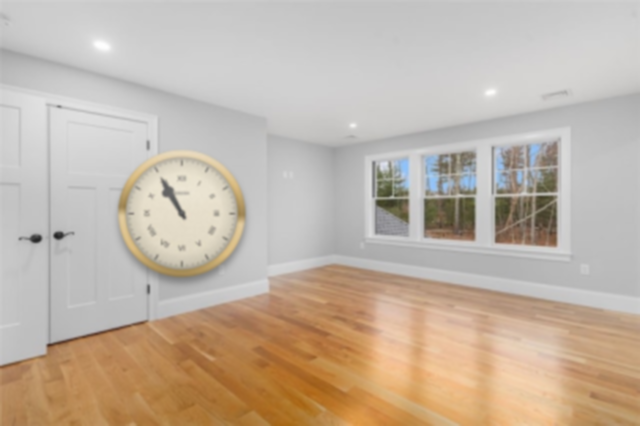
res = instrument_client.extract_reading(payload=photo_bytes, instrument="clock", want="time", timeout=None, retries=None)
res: 10:55
